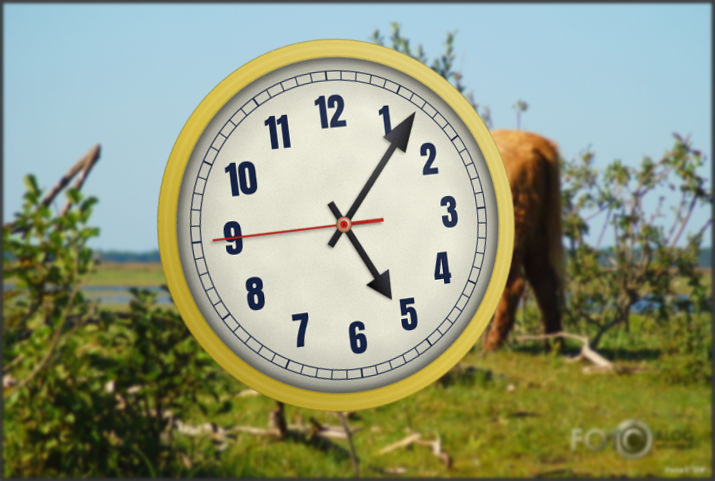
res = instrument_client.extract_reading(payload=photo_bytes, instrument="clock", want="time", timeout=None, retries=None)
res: 5:06:45
